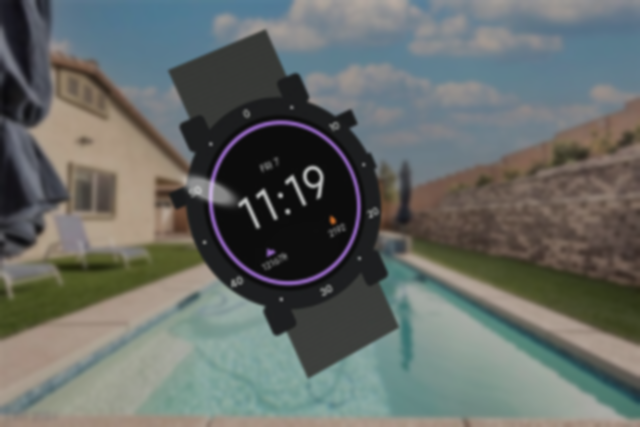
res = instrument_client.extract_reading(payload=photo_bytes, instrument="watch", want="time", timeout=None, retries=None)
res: 11:19
